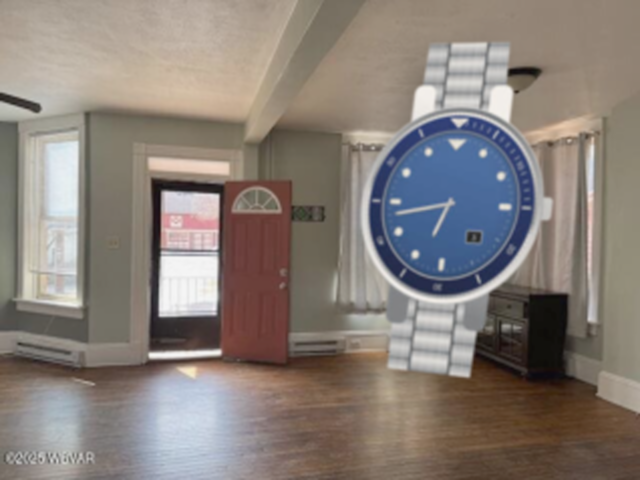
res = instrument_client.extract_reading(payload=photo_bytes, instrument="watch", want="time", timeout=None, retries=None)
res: 6:43
